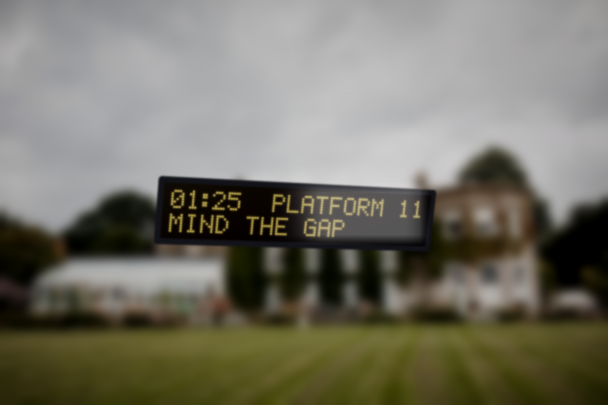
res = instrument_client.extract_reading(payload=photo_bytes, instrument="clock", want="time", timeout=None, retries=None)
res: 1:25
